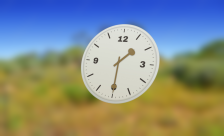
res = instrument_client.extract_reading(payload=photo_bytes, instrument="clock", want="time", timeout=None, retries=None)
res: 1:30
